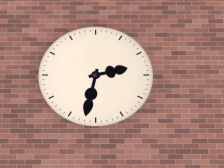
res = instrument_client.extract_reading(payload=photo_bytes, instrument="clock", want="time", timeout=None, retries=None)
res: 2:32
